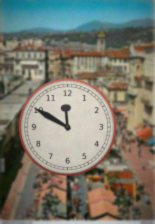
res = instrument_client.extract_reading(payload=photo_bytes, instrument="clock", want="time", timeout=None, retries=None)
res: 11:50
